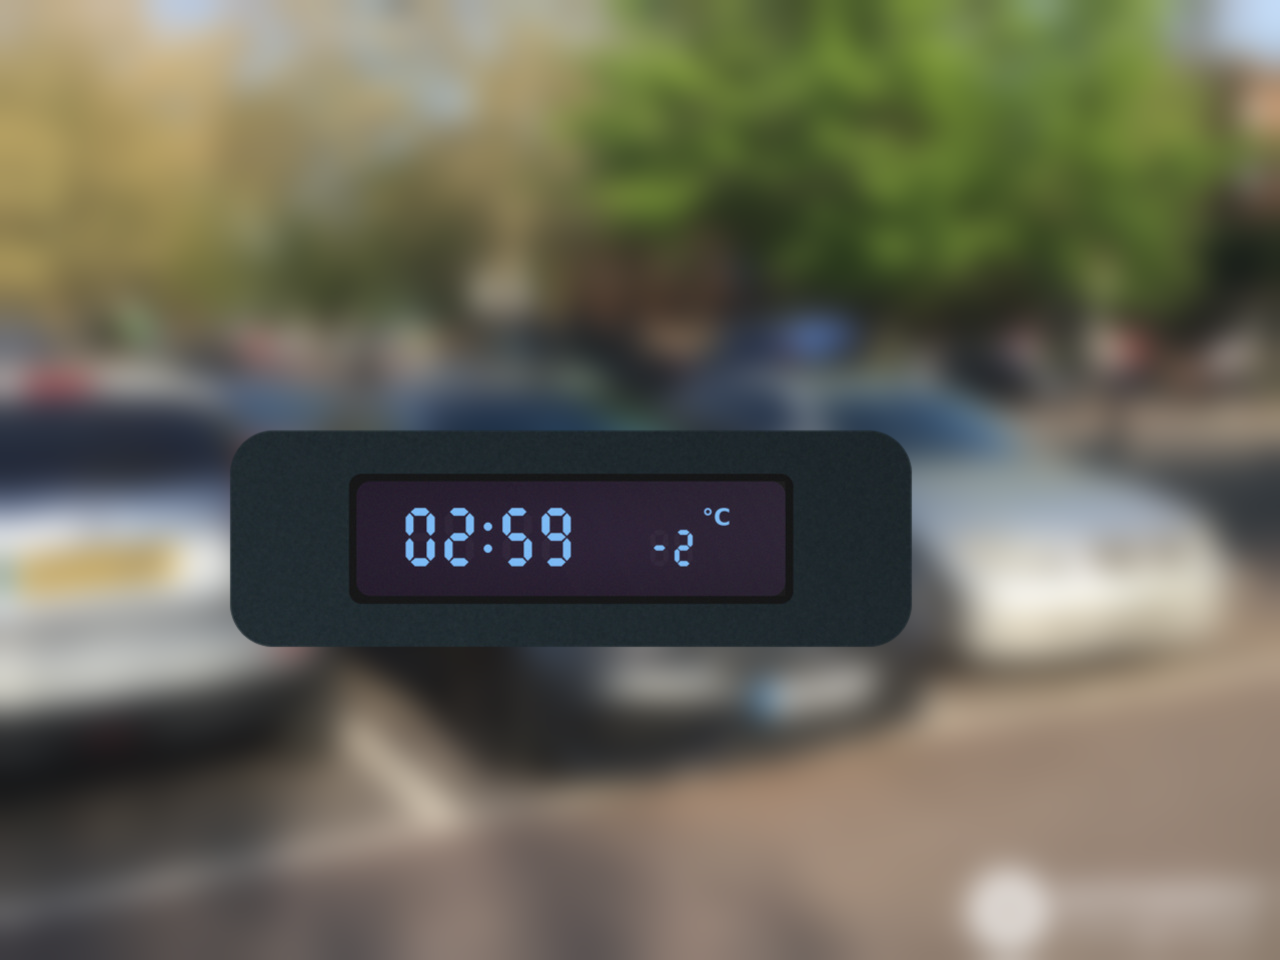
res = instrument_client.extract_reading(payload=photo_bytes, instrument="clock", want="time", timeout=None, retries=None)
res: 2:59
